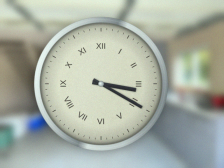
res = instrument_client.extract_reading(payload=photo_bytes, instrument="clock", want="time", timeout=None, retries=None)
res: 3:20
